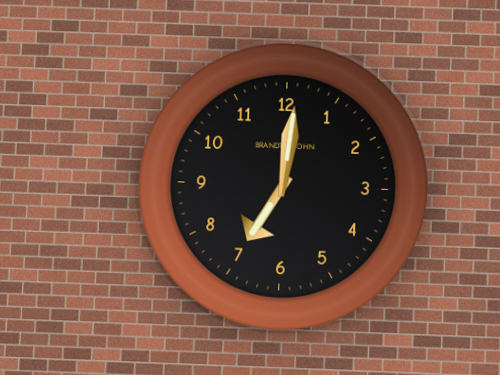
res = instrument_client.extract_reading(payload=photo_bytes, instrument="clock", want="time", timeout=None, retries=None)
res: 7:01
